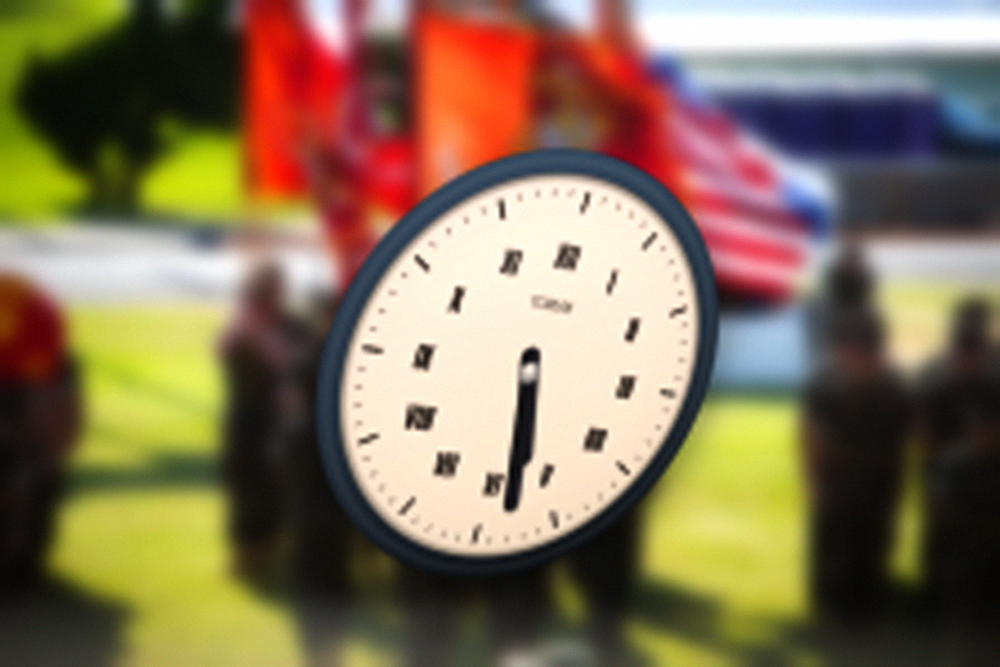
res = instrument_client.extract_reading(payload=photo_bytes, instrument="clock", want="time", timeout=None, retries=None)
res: 5:28
